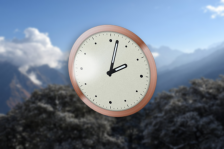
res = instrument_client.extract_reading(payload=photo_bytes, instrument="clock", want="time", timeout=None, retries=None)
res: 2:02
